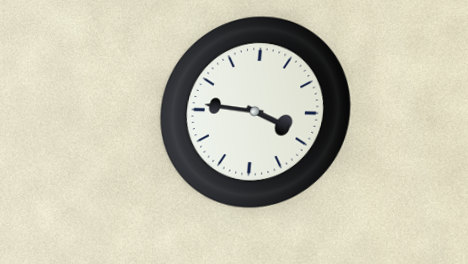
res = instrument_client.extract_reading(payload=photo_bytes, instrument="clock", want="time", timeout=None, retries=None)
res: 3:46
